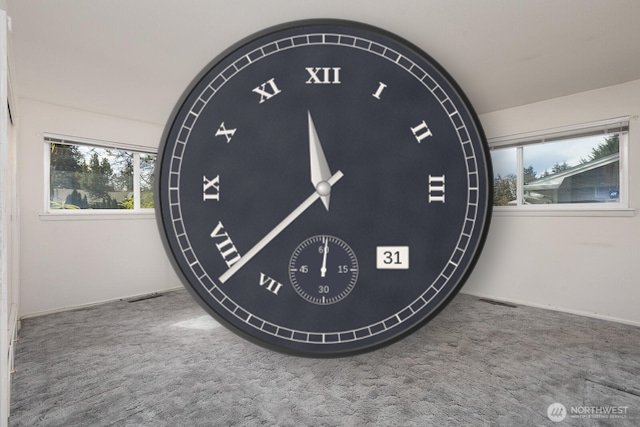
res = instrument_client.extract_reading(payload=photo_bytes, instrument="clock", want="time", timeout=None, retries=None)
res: 11:38:01
